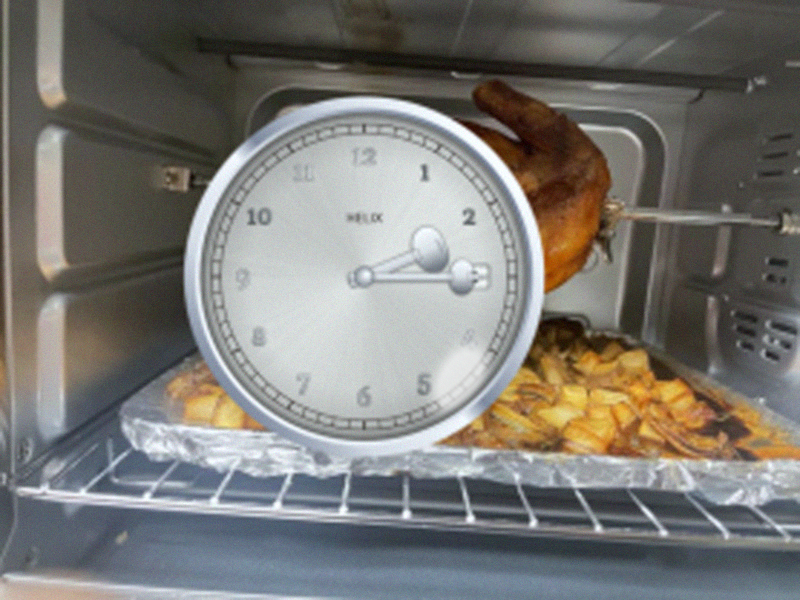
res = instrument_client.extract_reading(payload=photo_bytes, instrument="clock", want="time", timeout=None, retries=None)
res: 2:15
